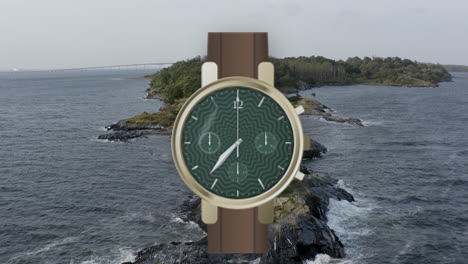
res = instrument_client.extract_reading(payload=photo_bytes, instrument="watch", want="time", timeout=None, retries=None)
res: 7:37
